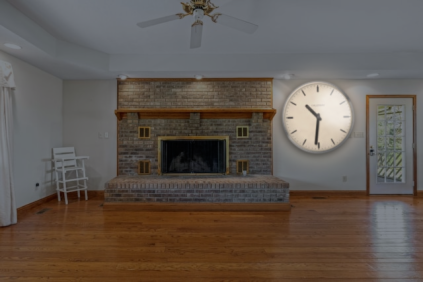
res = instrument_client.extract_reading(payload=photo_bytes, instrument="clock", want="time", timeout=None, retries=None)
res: 10:31
